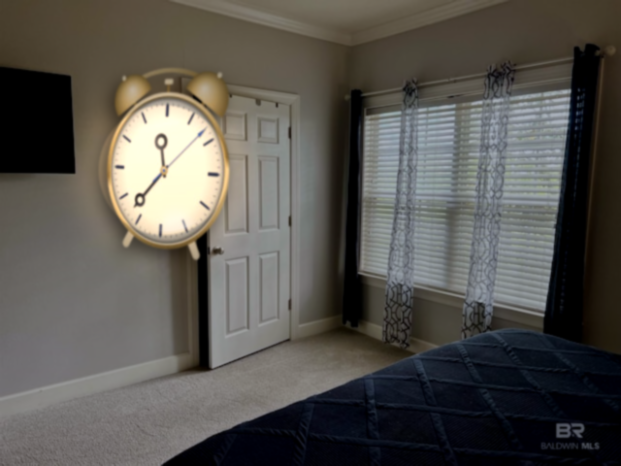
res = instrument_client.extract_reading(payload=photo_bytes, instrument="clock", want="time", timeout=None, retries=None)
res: 11:37:08
